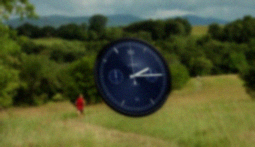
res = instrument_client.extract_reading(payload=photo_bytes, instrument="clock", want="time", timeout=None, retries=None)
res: 2:15
